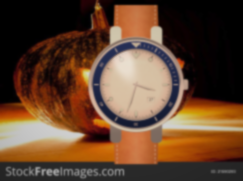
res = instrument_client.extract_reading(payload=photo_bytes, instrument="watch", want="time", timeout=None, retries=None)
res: 3:33
